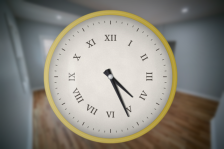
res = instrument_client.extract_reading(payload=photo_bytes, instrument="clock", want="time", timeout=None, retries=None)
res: 4:26
